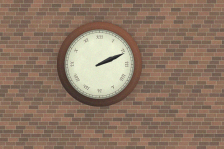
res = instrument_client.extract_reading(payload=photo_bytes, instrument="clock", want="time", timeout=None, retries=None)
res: 2:11
